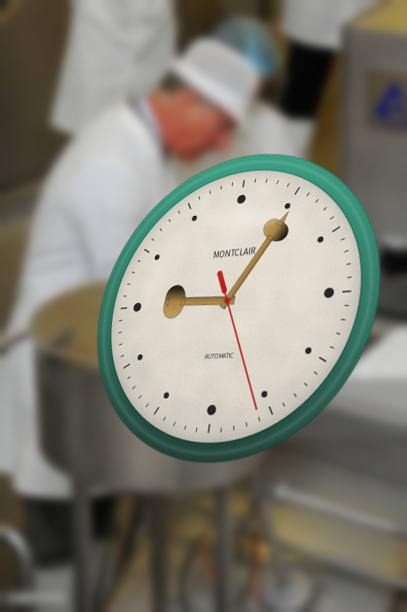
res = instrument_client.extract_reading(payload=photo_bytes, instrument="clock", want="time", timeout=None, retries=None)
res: 9:05:26
